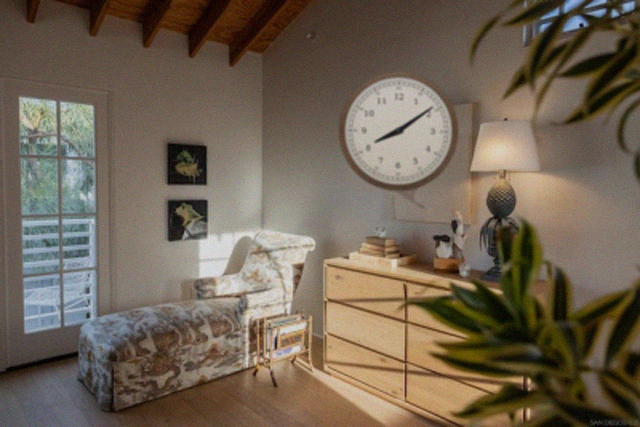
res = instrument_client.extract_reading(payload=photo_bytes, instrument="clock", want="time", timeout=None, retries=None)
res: 8:09
